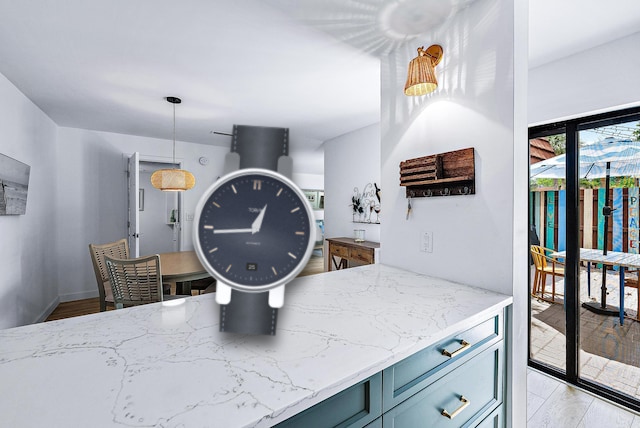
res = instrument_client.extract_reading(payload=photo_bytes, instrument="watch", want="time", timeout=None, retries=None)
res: 12:44
